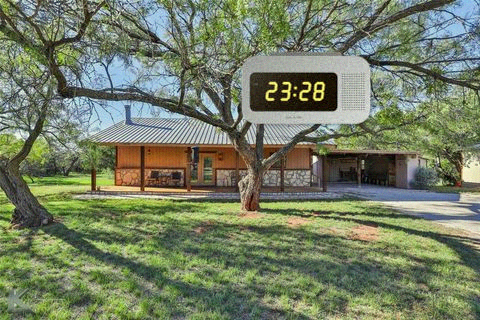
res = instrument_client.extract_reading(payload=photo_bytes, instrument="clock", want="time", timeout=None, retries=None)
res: 23:28
